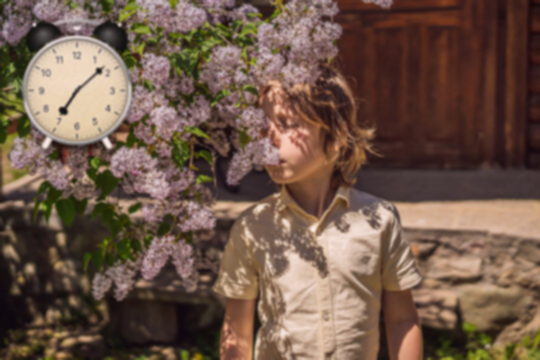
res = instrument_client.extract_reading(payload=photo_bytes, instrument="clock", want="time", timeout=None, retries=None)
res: 7:08
